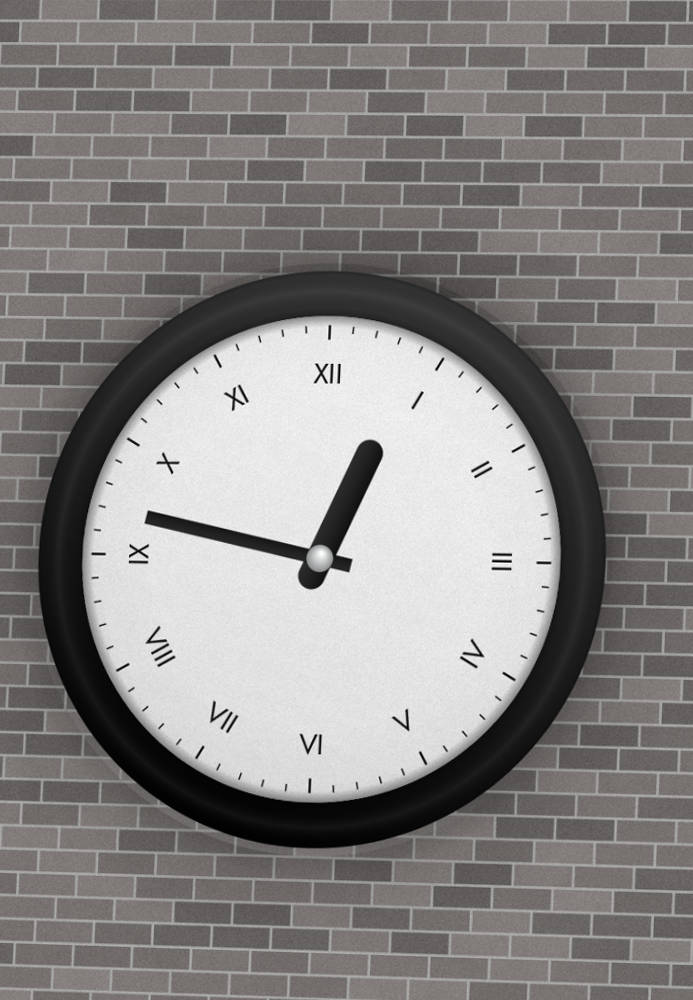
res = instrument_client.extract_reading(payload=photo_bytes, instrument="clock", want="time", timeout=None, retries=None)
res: 12:47
